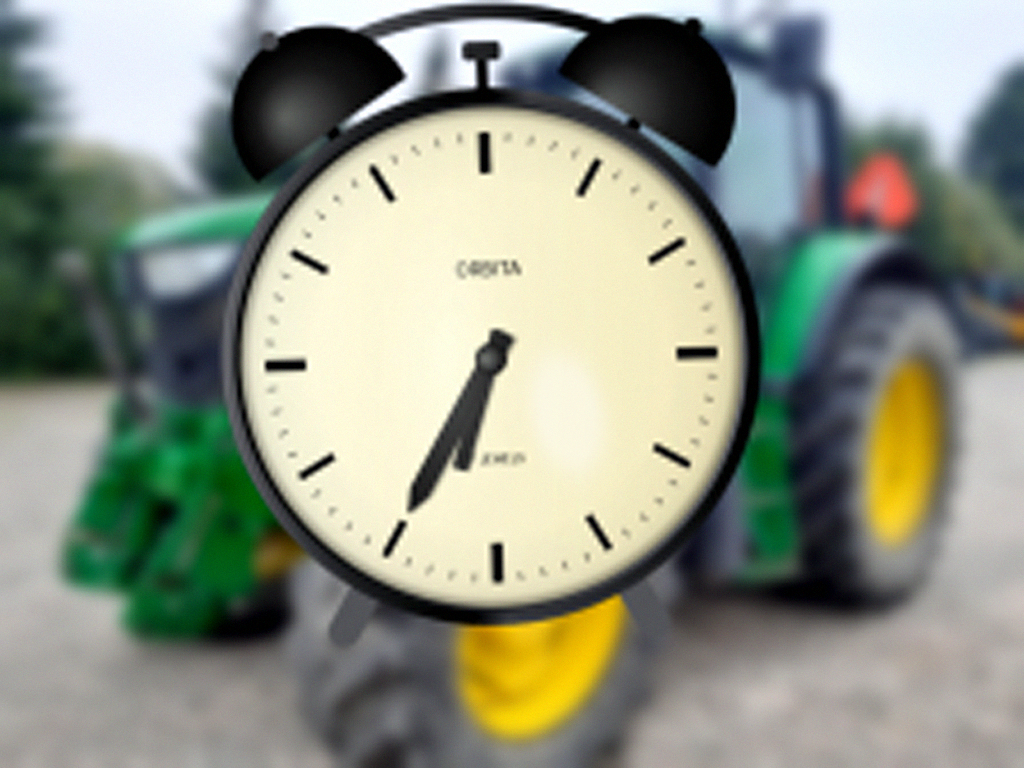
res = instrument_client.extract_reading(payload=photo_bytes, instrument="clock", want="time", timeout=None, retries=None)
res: 6:35
